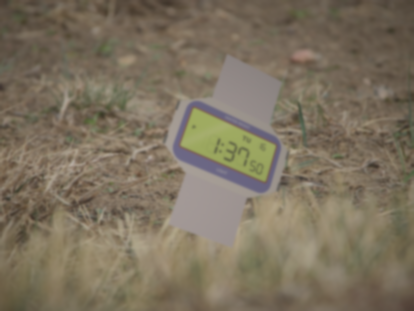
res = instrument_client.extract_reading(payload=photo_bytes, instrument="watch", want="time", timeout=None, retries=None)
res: 1:37
